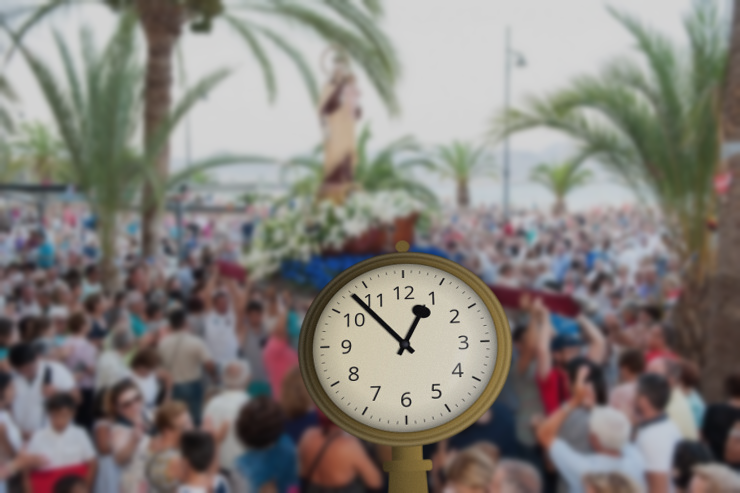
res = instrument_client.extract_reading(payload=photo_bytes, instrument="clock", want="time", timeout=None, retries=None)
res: 12:53
